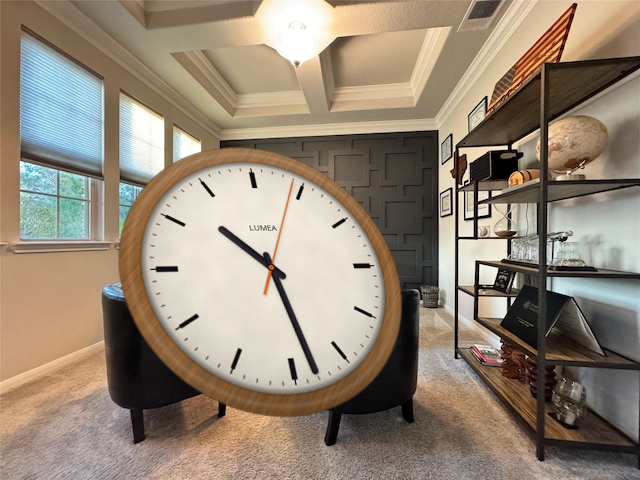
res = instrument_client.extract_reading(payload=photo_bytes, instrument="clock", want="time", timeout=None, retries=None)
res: 10:28:04
